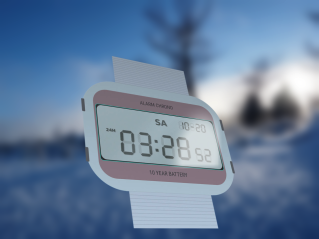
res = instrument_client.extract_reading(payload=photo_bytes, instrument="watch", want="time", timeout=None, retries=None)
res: 3:28:52
